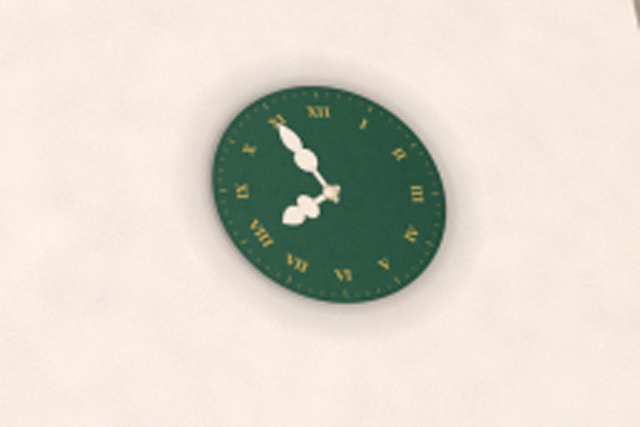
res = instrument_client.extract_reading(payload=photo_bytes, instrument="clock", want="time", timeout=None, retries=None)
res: 7:55
